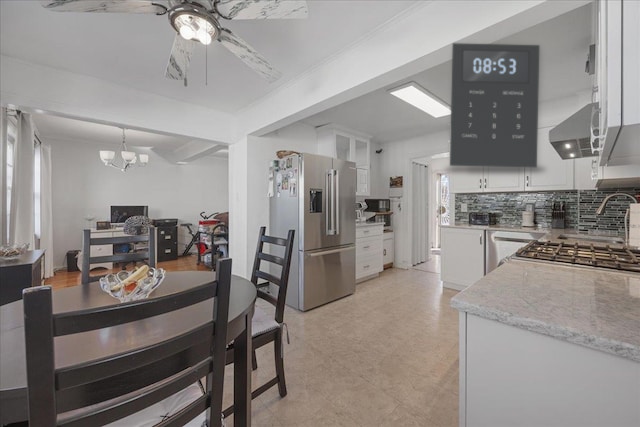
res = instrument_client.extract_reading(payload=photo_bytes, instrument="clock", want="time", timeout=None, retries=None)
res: 8:53
